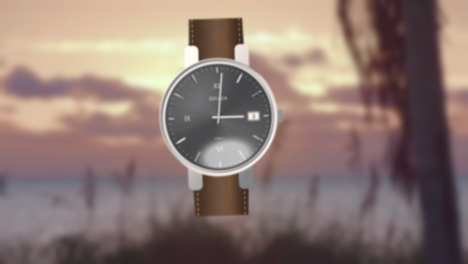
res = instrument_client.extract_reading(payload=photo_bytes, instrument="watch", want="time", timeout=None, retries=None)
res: 3:01
